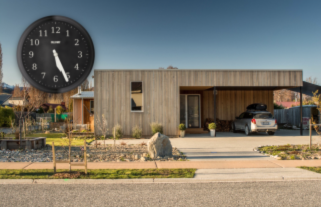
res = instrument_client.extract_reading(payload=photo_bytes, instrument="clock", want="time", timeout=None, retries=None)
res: 5:26
